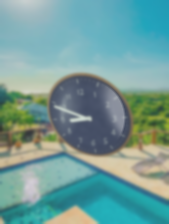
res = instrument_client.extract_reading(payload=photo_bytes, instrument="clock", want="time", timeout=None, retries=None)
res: 8:49
